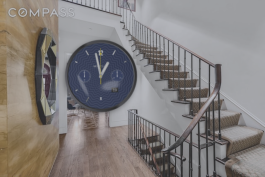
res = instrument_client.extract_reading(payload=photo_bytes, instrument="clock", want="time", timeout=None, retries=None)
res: 12:58
